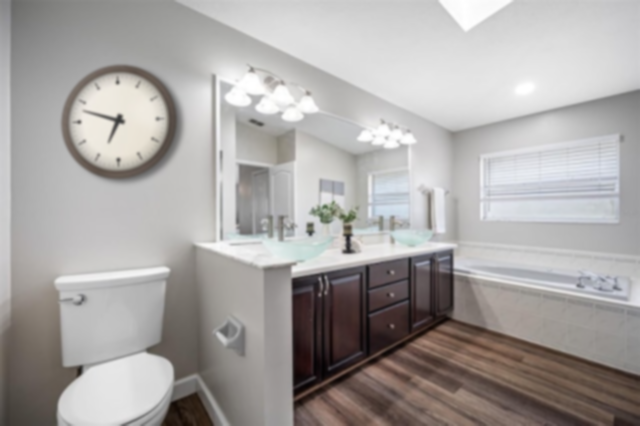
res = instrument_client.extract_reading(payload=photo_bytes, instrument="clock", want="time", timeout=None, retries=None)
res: 6:48
